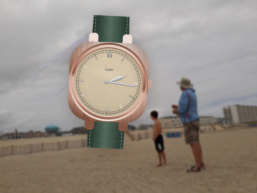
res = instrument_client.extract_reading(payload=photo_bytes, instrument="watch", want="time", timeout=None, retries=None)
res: 2:16
